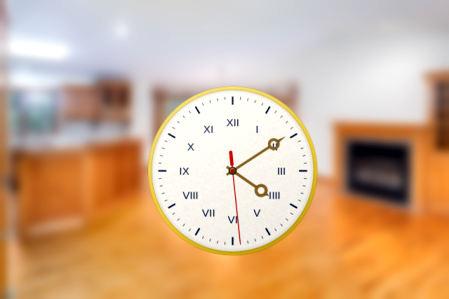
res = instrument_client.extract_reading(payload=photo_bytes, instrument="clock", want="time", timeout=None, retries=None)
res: 4:09:29
